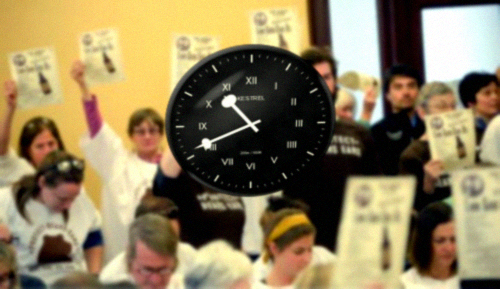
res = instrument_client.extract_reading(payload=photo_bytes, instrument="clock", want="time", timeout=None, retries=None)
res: 10:41
